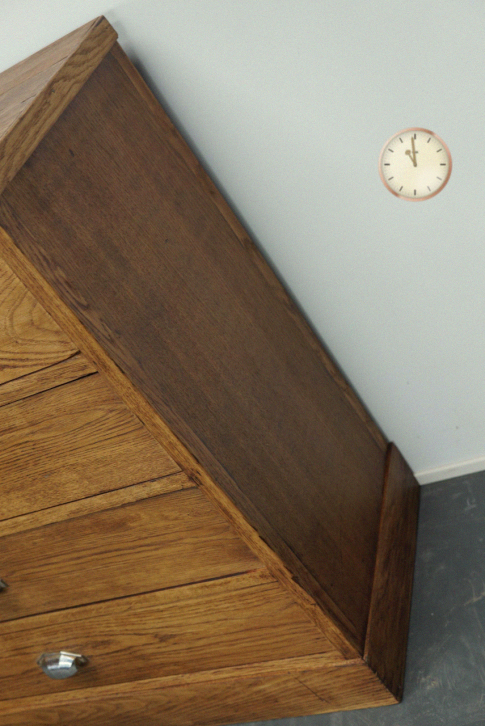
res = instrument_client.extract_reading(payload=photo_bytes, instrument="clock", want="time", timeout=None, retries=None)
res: 10:59
